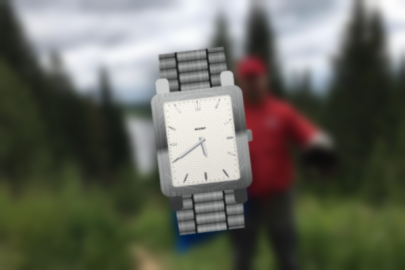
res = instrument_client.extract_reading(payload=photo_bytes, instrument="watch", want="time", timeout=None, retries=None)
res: 5:40
